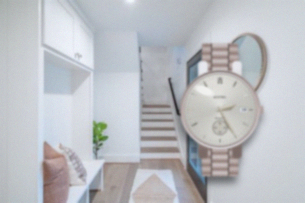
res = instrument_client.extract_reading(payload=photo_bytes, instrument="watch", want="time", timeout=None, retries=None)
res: 2:25
